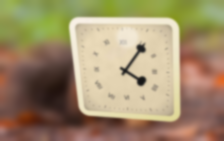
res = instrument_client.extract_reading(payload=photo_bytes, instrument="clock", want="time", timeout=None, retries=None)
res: 4:06
